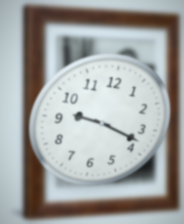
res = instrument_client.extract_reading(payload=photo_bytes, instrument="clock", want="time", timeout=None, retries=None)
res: 9:18
